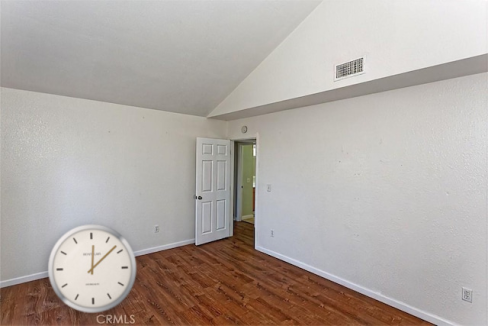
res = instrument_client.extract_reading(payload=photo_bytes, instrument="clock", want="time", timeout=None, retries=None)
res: 12:08
